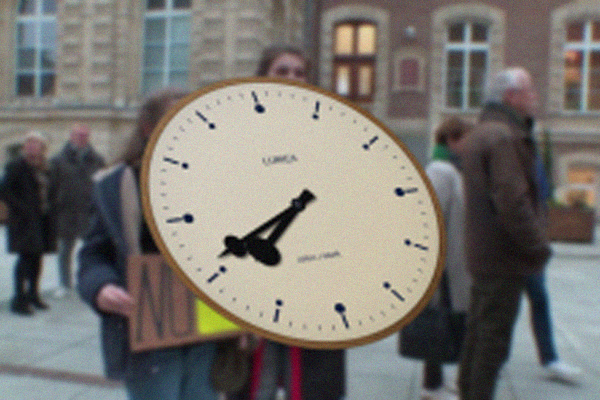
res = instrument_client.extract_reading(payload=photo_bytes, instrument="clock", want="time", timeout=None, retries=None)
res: 7:41
